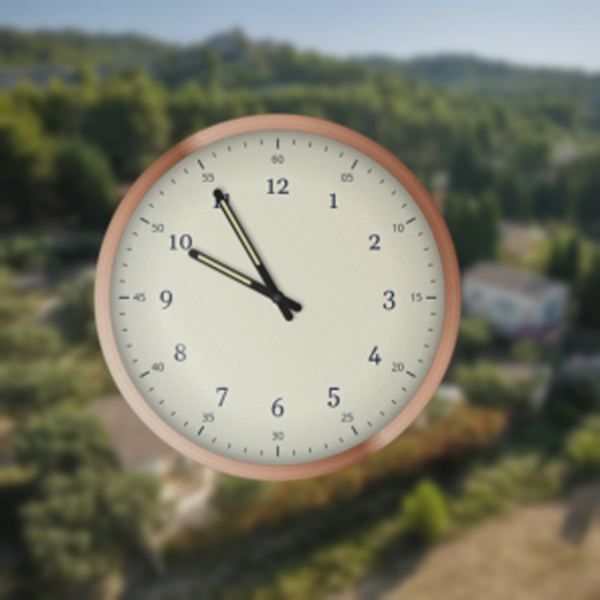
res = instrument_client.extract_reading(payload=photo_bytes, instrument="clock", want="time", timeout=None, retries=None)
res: 9:55
